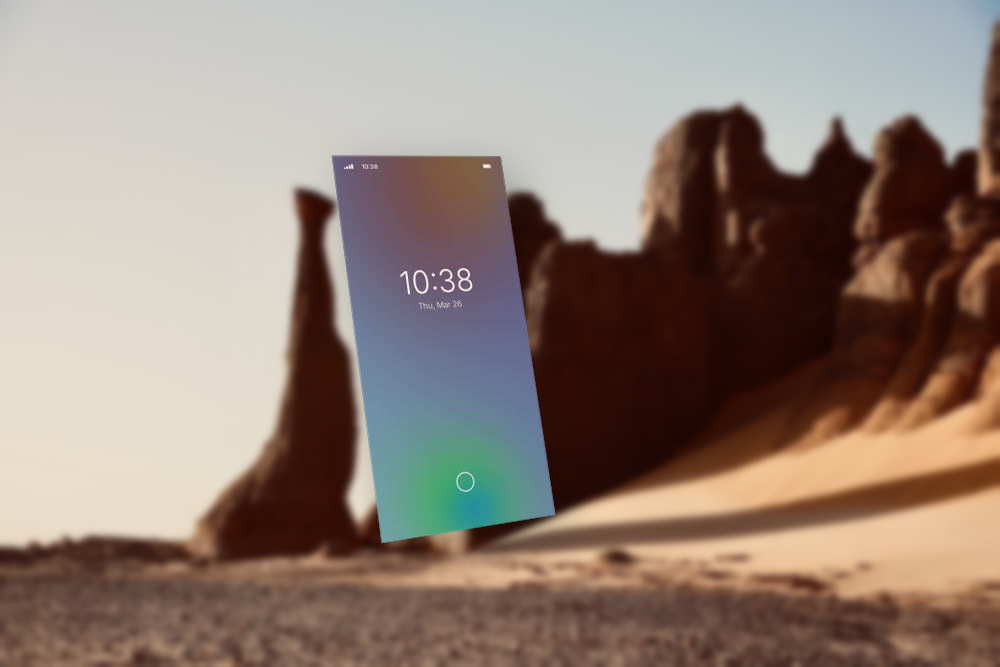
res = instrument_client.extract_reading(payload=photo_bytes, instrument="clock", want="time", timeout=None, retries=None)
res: 10:38
